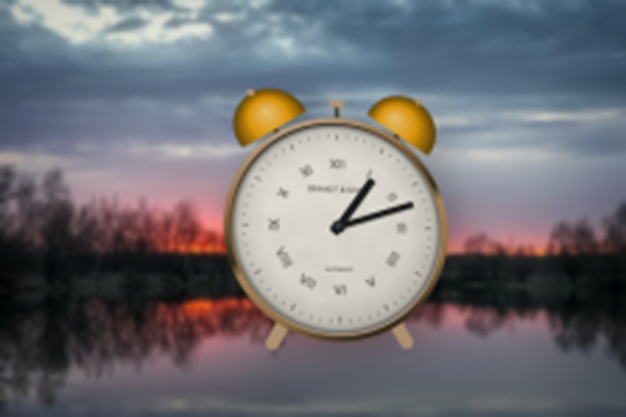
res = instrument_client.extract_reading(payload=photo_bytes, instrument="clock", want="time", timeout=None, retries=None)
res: 1:12
